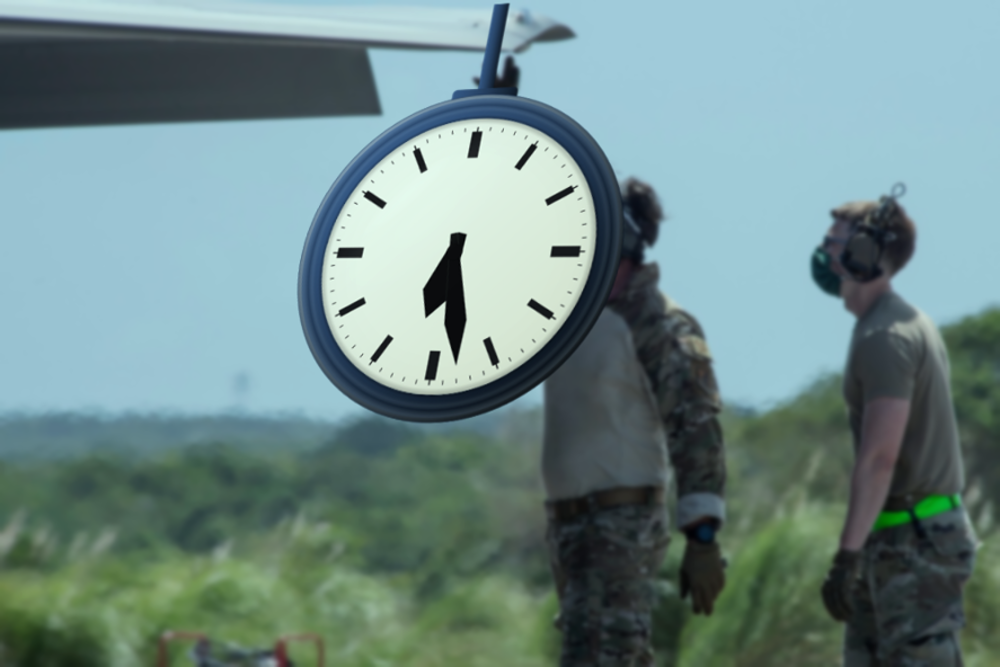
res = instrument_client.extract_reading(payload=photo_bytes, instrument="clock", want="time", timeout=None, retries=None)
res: 6:28
